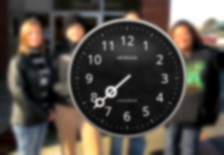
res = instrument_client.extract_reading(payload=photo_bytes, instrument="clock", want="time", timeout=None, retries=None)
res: 7:38
